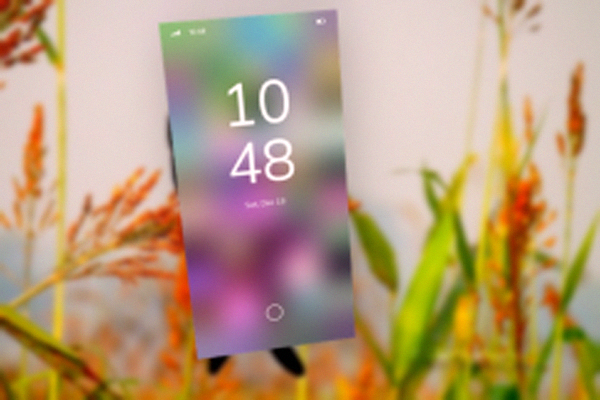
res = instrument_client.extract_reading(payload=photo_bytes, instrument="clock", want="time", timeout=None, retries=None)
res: 10:48
